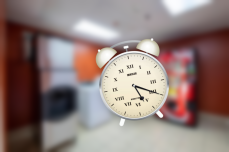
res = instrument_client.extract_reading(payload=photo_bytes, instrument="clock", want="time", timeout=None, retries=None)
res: 5:20
